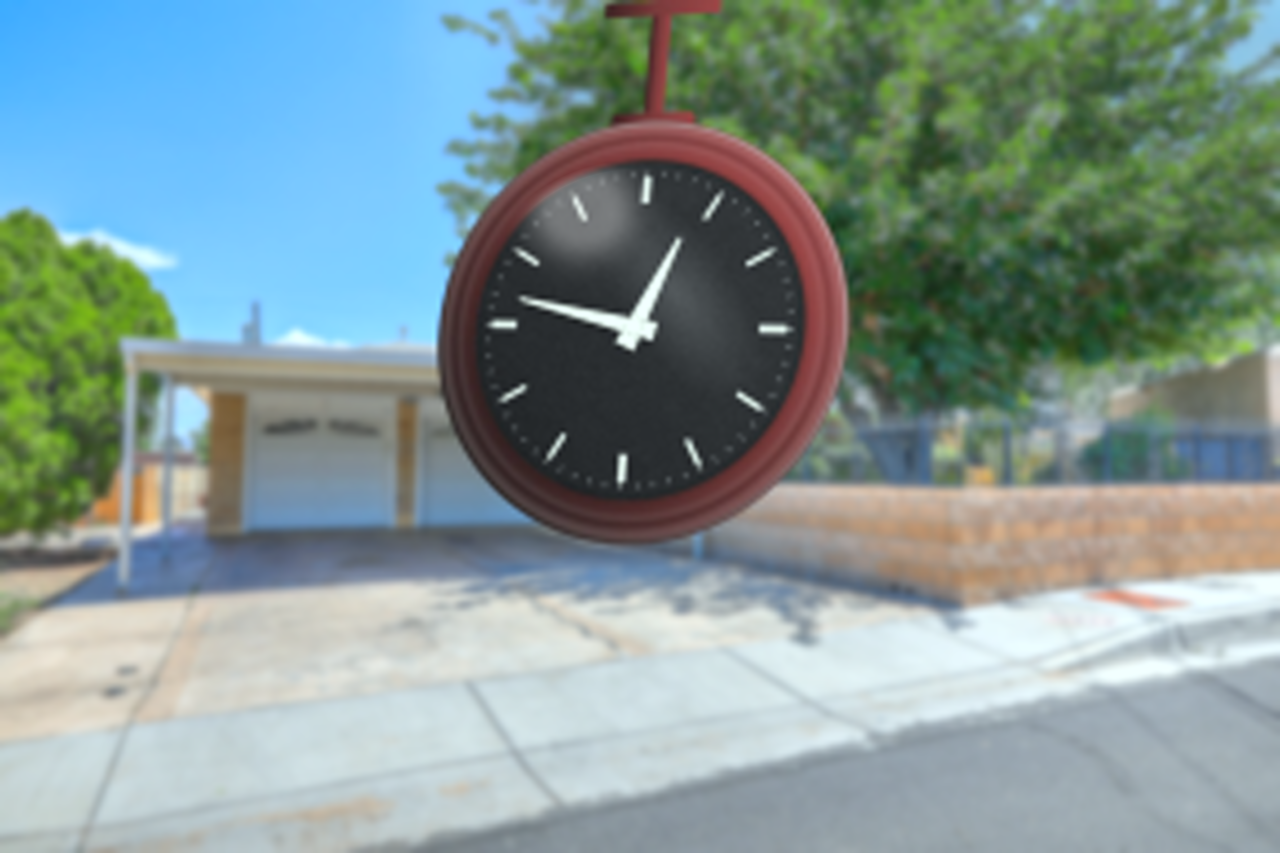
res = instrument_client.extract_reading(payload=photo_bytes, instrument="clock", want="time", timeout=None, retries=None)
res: 12:47
